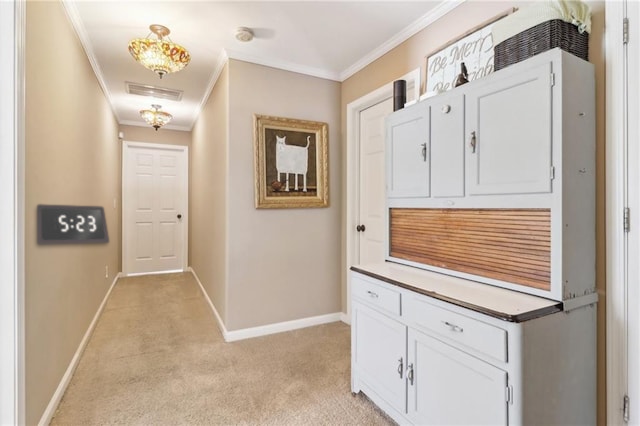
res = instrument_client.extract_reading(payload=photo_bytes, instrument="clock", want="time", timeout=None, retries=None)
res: 5:23
